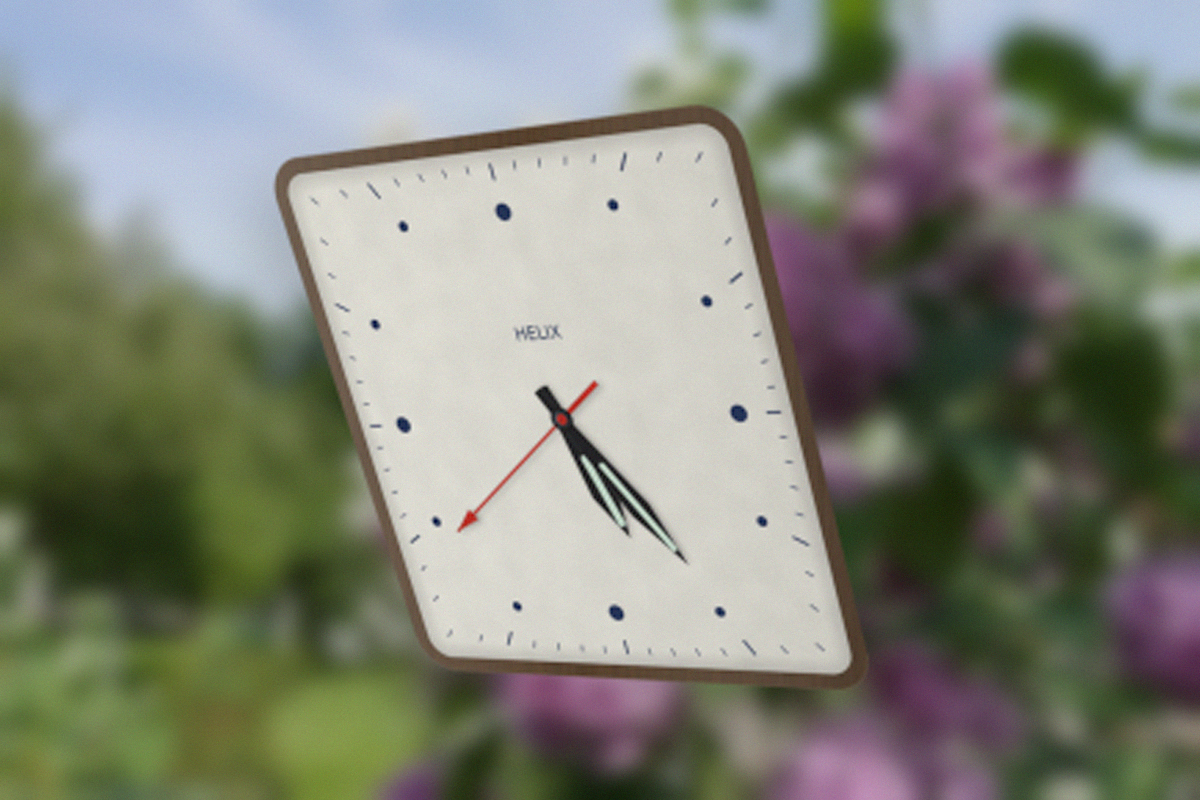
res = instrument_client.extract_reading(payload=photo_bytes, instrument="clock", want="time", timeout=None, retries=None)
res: 5:24:39
